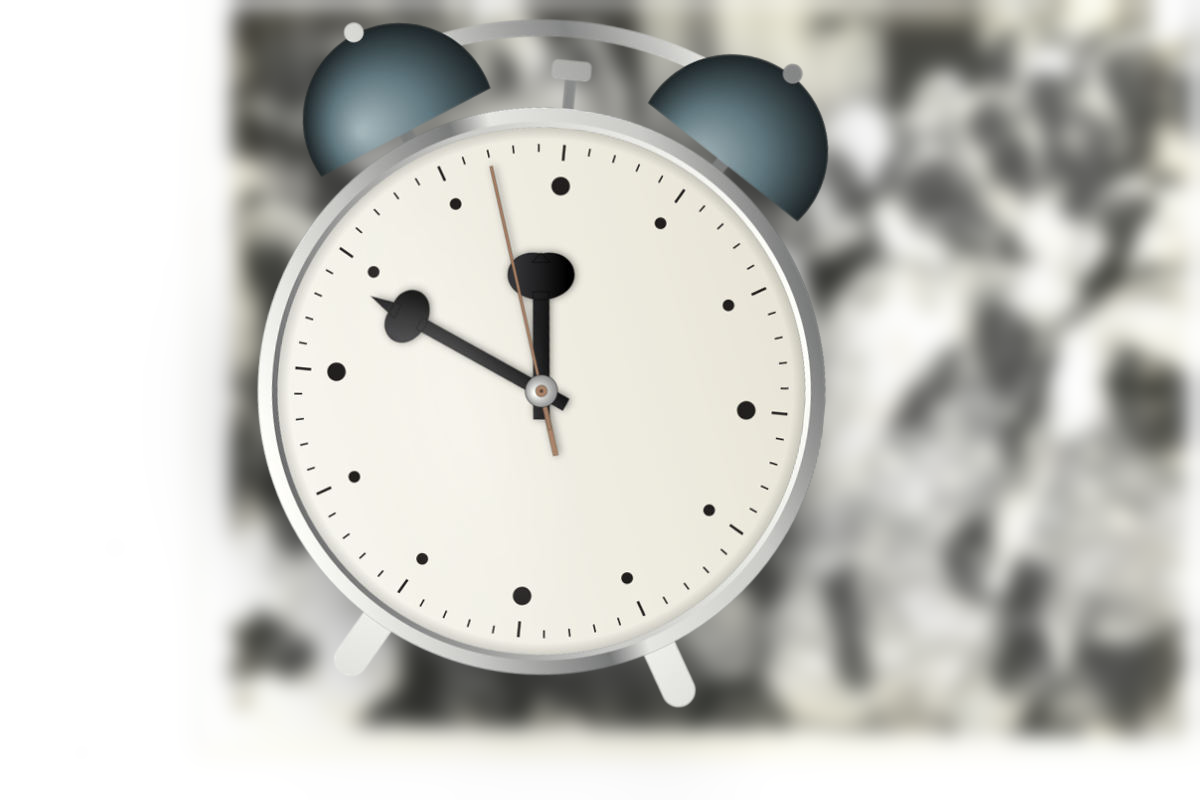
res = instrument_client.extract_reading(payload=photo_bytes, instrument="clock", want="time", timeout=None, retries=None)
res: 11:48:57
